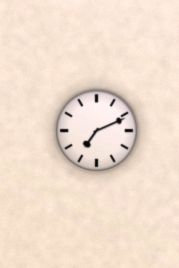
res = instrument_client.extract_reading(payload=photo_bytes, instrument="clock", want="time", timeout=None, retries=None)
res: 7:11
